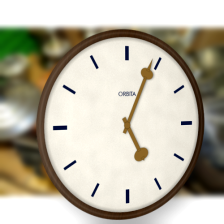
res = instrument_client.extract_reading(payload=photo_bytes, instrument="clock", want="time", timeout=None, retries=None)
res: 5:04
